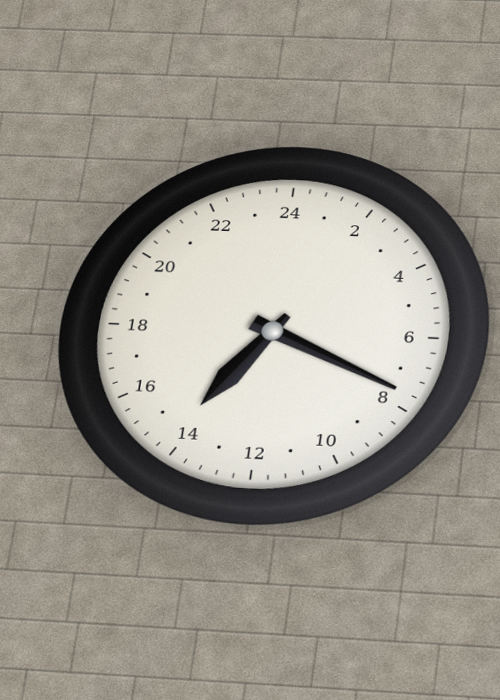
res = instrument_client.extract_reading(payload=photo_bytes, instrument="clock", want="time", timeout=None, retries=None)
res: 14:19
